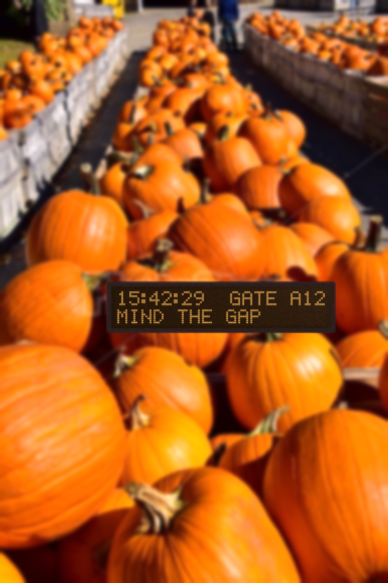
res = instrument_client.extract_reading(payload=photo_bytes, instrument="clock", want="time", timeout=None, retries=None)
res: 15:42:29
